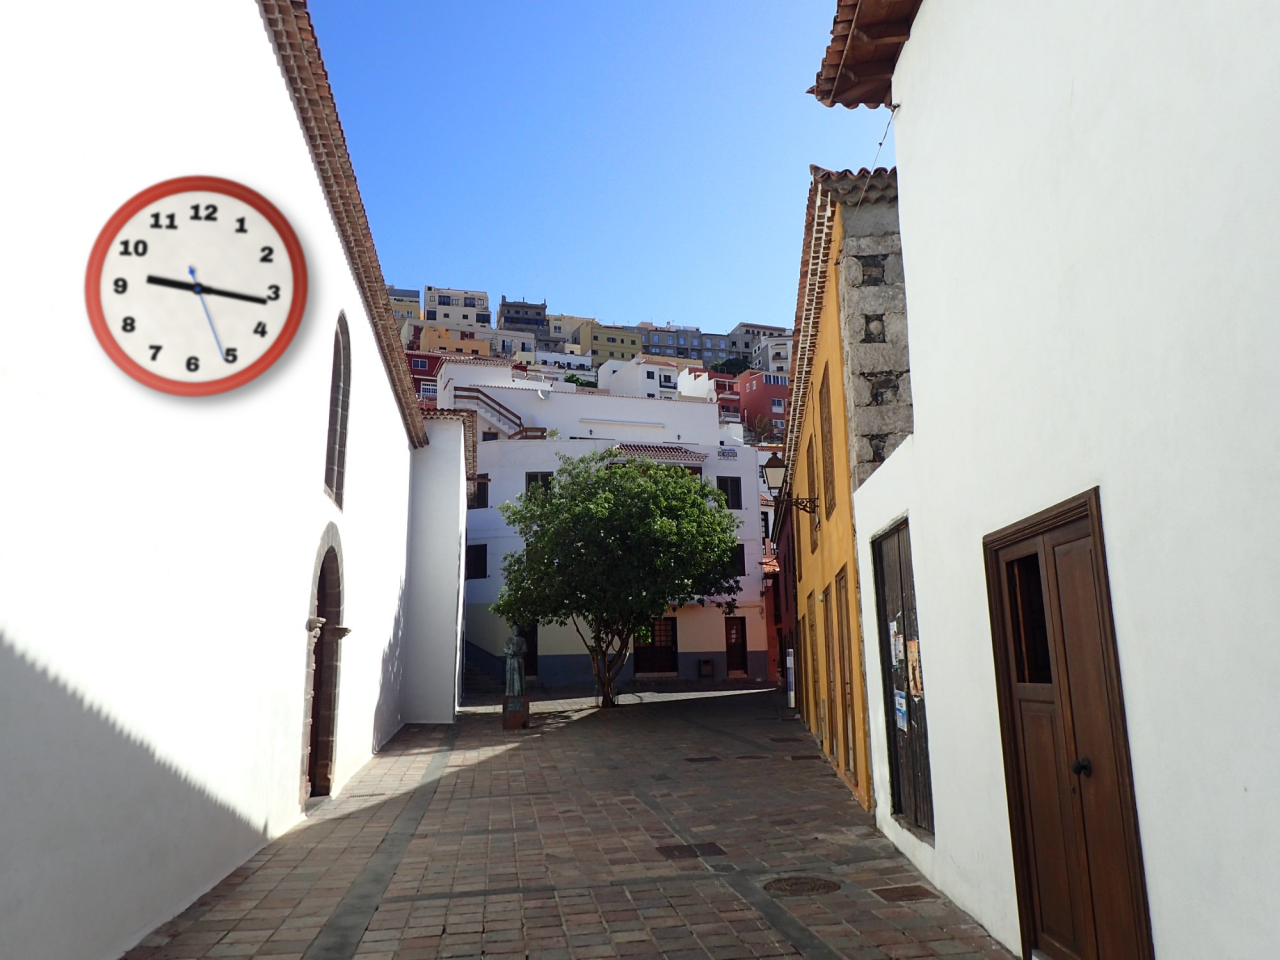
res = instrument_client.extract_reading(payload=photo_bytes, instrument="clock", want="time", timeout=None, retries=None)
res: 9:16:26
